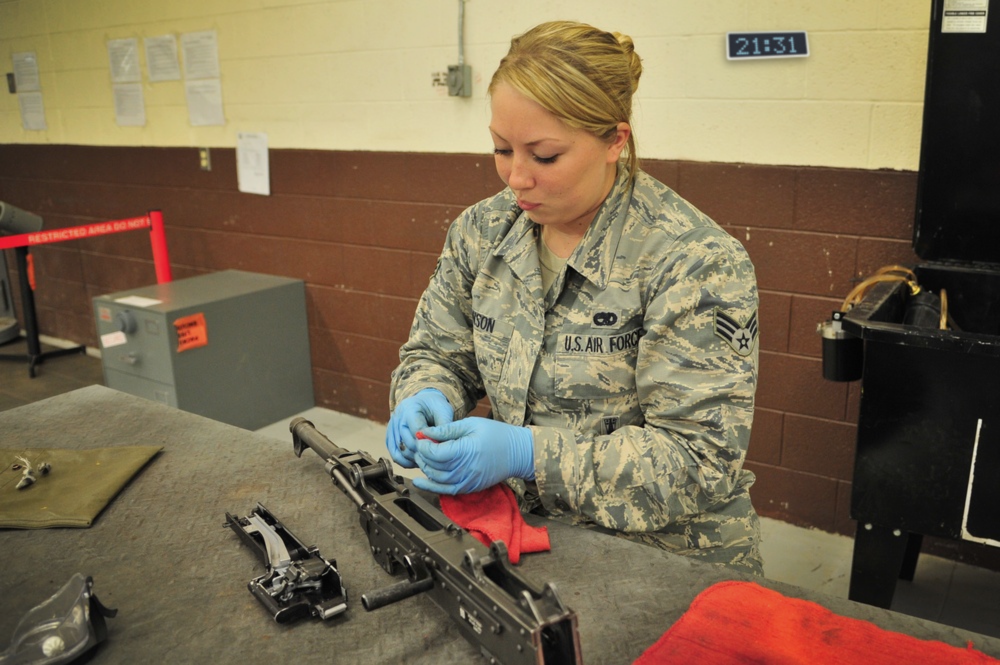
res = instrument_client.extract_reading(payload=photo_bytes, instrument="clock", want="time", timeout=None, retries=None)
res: 21:31
